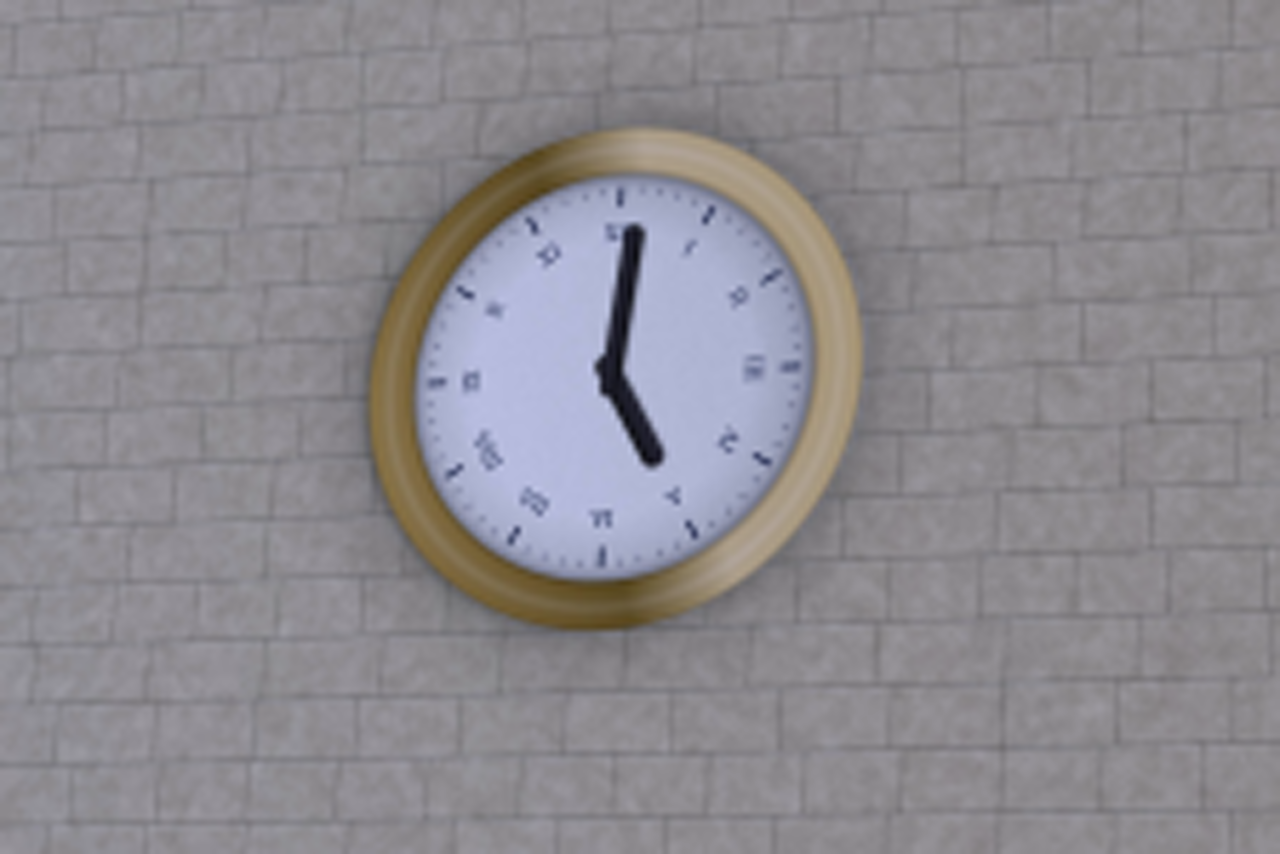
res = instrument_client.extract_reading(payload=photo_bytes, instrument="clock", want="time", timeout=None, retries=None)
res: 5:01
